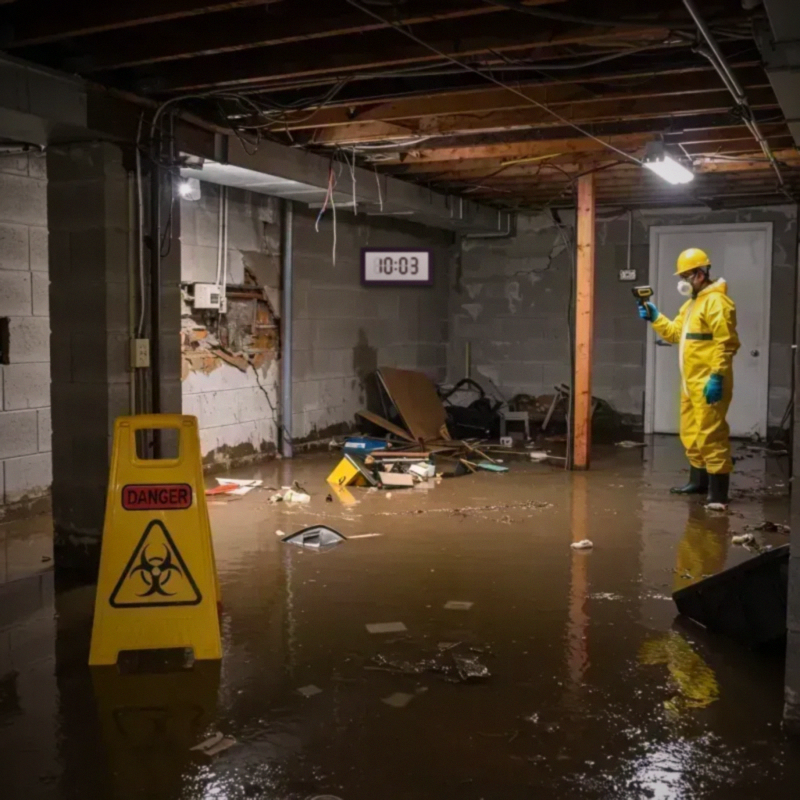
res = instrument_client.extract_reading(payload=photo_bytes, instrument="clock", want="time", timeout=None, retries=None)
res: 10:03
